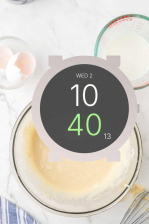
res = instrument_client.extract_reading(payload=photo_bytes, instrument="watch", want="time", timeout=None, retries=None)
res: 10:40:13
